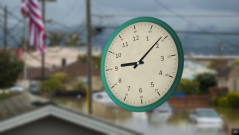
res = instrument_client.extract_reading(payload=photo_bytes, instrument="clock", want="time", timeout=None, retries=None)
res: 9:09
